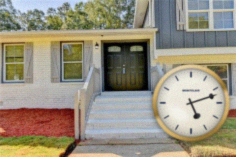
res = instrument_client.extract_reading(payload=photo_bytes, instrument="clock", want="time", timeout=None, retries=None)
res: 5:12
